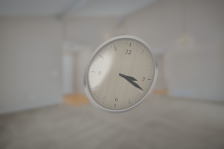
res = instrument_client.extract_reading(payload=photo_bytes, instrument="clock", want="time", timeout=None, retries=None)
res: 3:19
